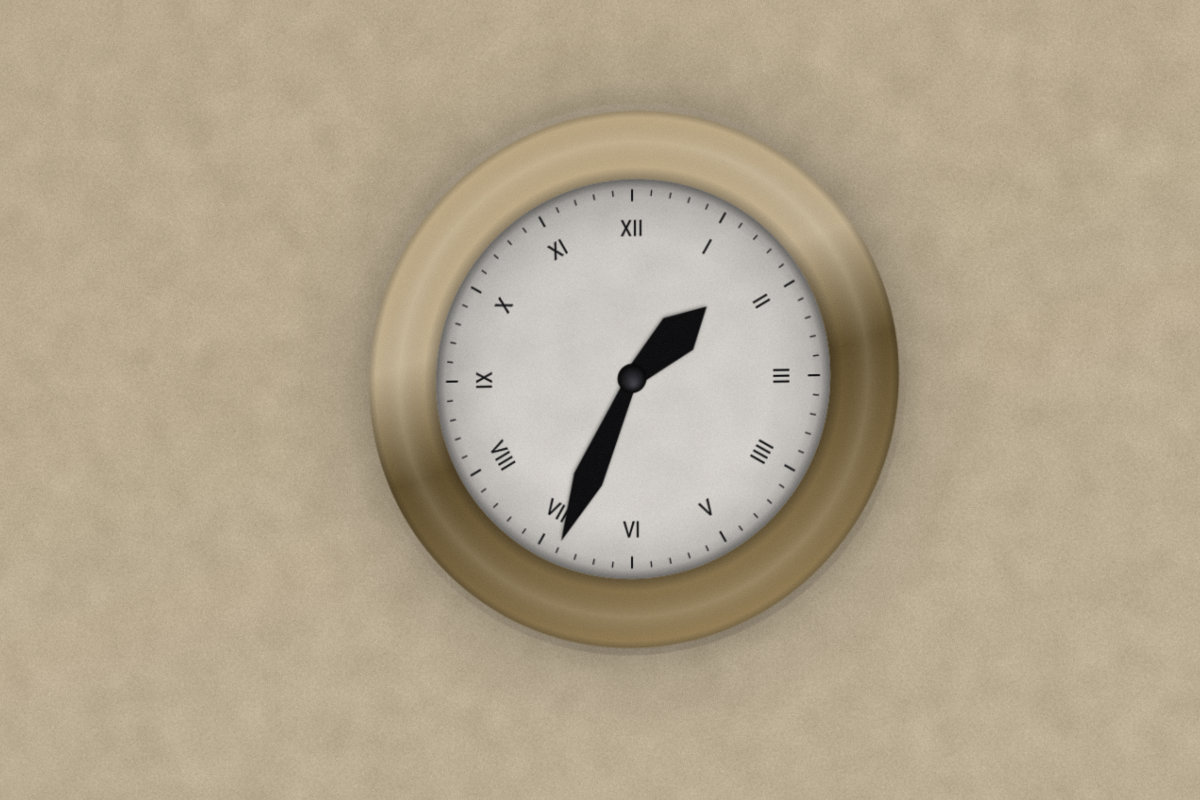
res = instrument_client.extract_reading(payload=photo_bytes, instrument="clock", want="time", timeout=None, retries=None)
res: 1:34
